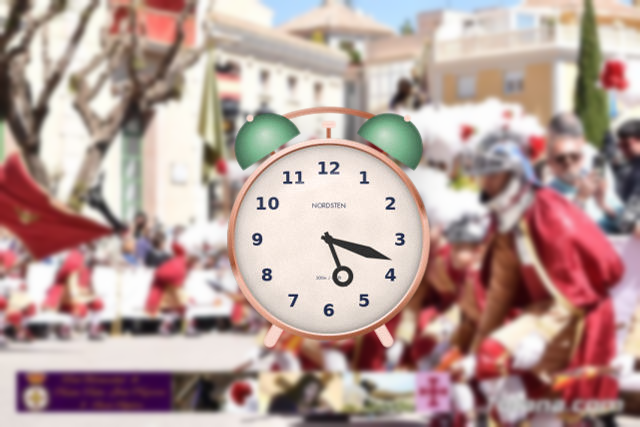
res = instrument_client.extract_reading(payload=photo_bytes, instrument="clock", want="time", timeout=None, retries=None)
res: 5:18
